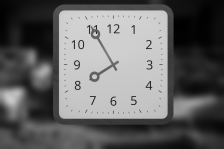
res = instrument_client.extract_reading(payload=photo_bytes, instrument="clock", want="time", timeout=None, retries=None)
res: 7:55
